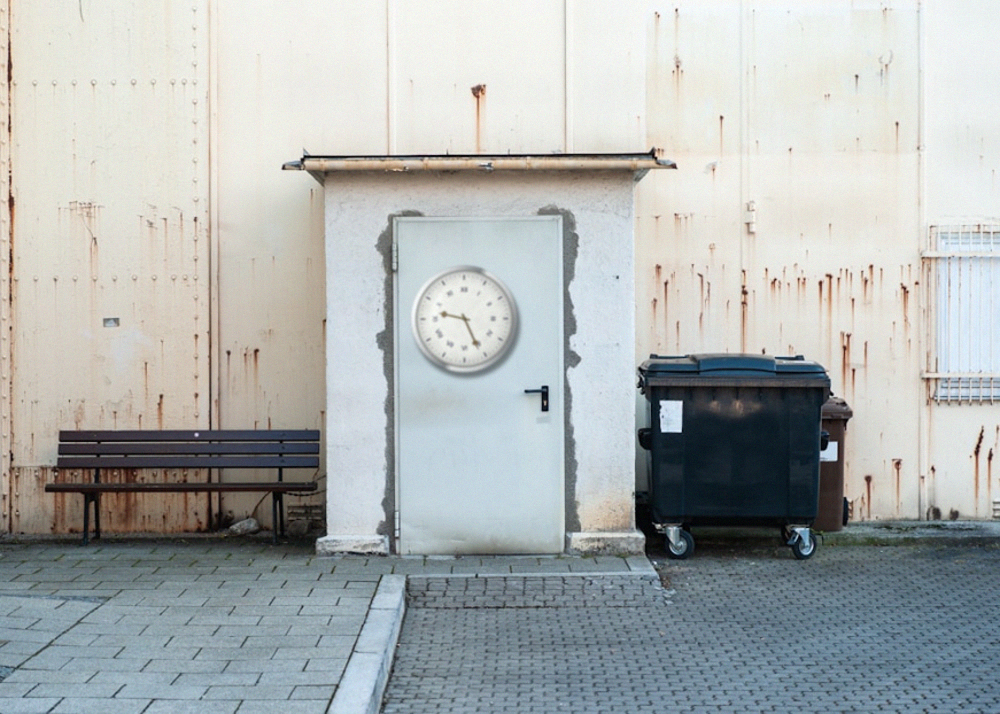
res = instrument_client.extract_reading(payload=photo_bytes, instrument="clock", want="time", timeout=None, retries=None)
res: 9:26
